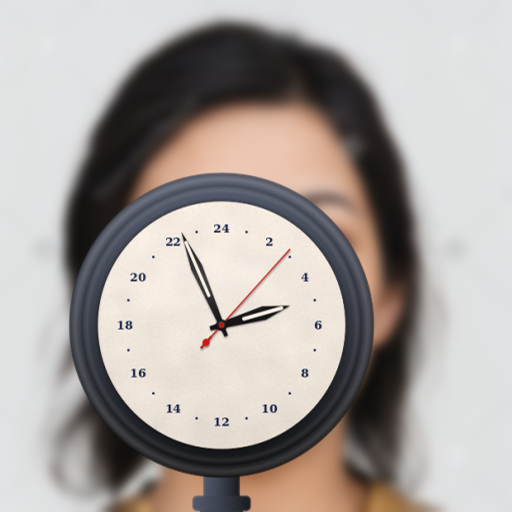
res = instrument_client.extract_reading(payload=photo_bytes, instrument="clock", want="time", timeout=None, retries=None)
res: 4:56:07
